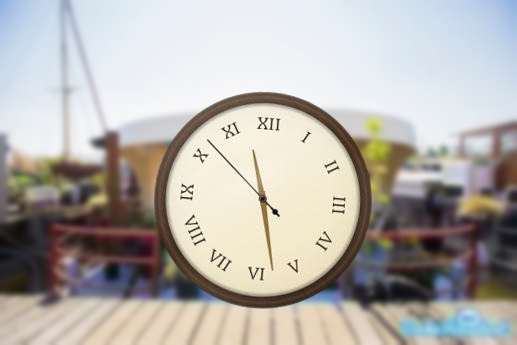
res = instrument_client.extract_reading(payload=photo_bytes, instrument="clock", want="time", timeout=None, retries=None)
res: 11:27:52
